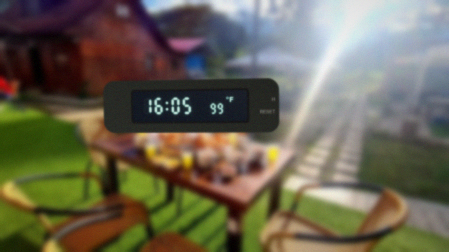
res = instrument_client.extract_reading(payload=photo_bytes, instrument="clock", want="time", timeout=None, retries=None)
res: 16:05
